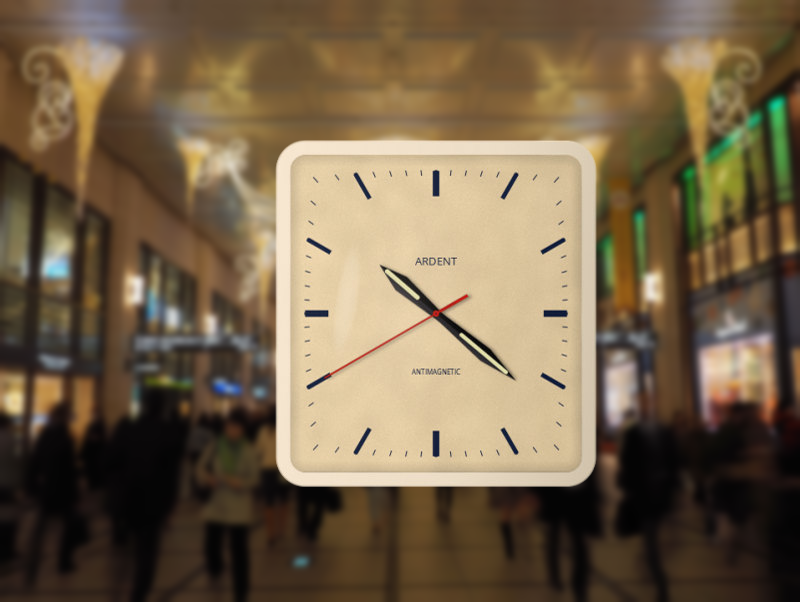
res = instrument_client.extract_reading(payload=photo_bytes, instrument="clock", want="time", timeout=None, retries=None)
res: 10:21:40
